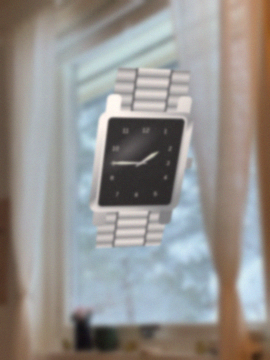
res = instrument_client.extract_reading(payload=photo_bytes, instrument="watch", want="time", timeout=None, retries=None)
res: 1:45
